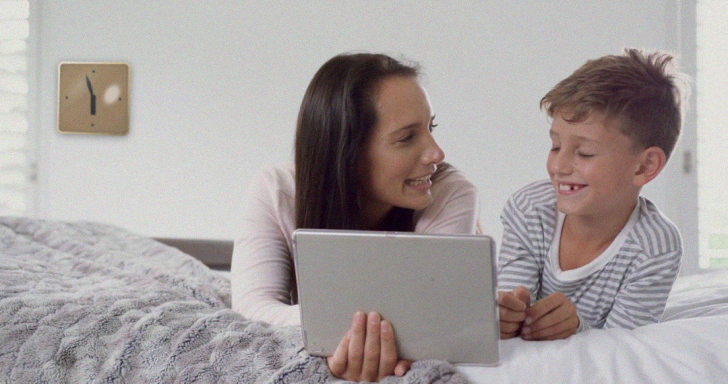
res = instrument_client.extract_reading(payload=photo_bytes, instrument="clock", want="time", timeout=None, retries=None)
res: 5:57
